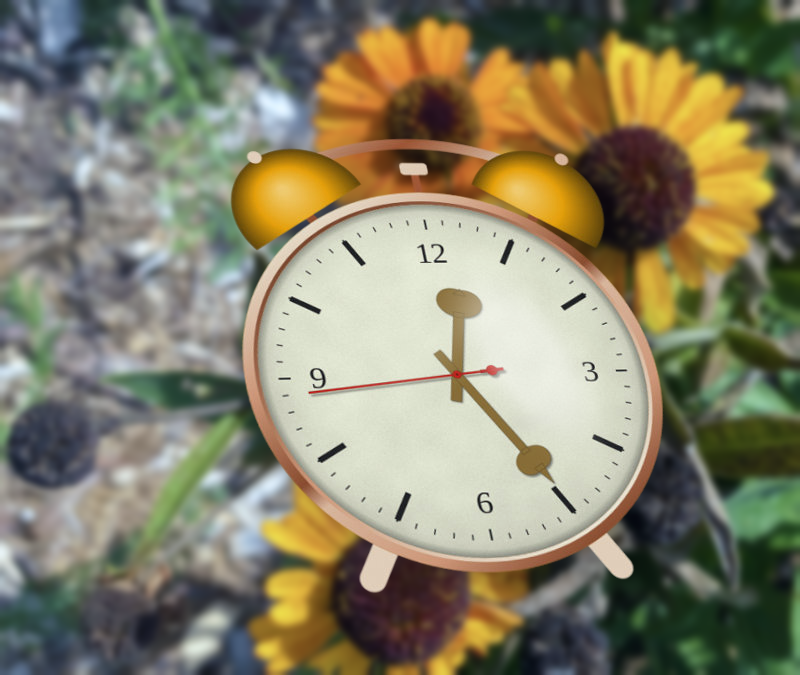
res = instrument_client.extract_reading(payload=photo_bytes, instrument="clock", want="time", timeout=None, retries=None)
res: 12:24:44
